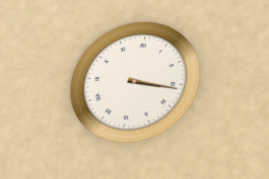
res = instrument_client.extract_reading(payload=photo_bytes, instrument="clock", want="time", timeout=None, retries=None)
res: 3:16
